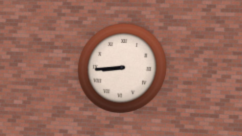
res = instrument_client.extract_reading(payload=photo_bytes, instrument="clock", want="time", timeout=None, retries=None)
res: 8:44
